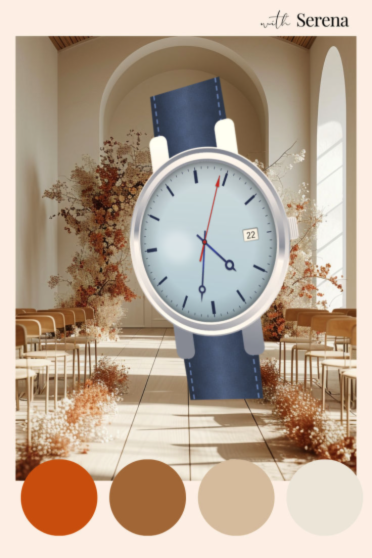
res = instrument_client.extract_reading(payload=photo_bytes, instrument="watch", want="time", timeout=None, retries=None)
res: 4:32:04
